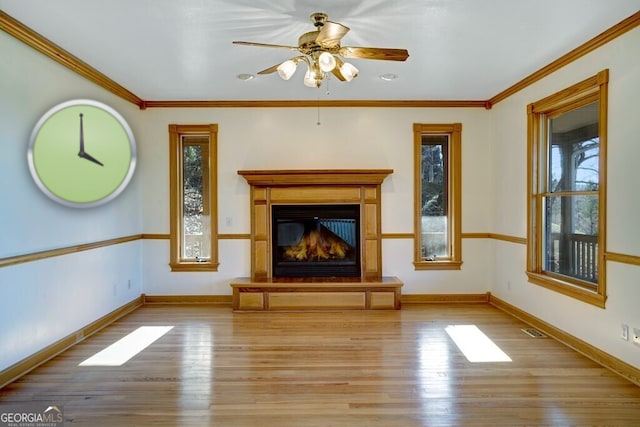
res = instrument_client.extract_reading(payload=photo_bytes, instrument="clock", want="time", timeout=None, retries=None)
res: 4:00
